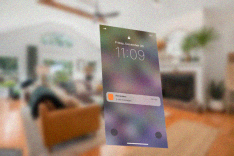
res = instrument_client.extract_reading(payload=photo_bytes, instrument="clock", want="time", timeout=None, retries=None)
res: 11:09
